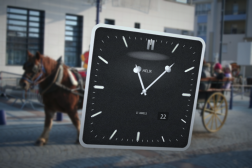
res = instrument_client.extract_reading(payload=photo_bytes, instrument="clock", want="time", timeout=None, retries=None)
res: 11:07
